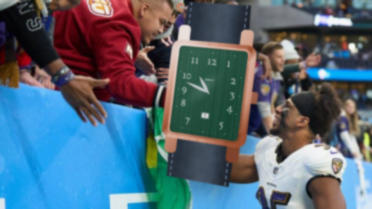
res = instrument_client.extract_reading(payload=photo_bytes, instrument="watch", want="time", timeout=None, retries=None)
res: 10:48
